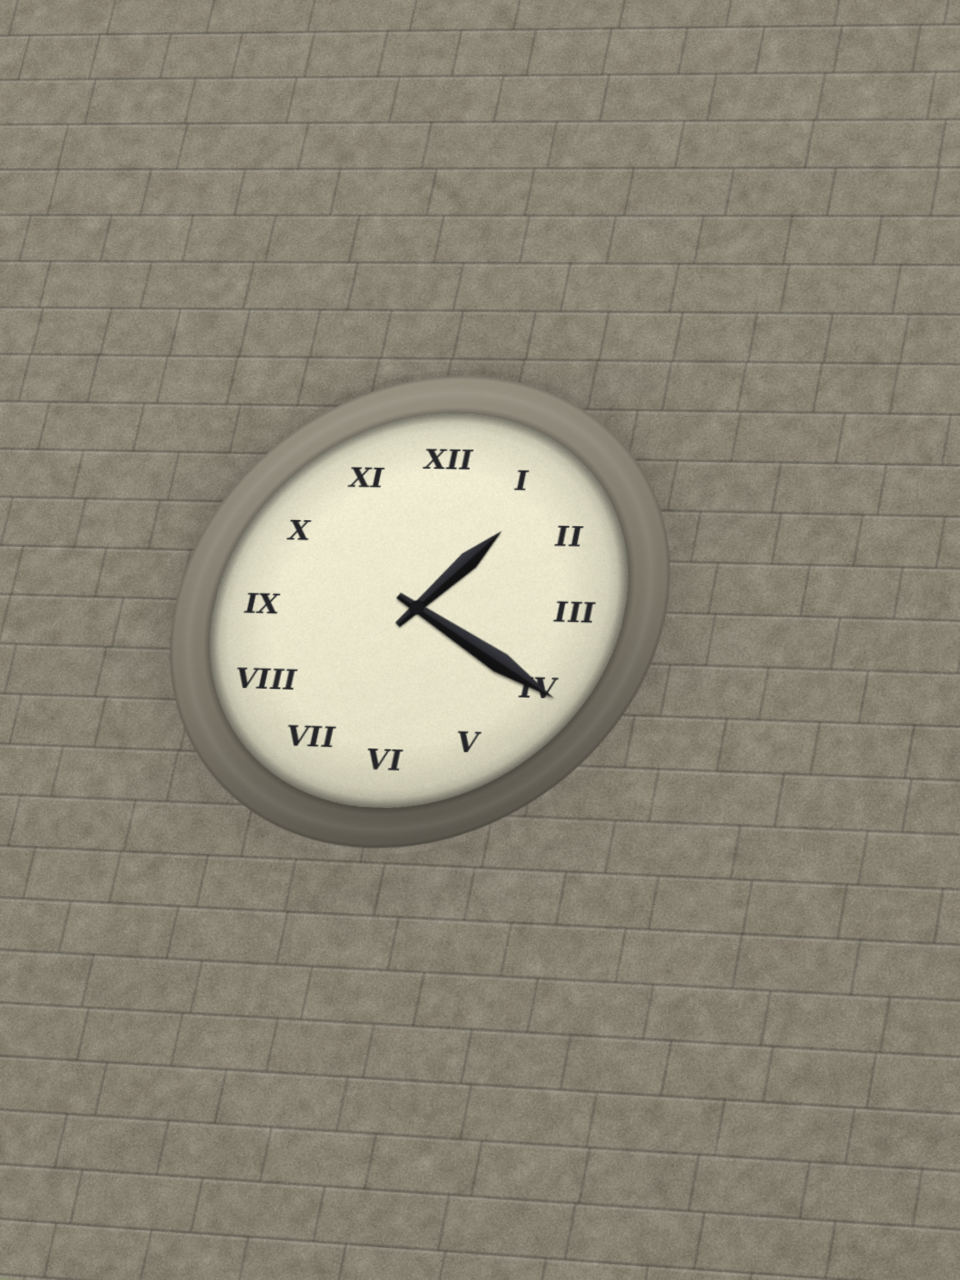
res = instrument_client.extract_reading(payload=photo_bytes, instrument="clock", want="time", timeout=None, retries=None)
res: 1:20
